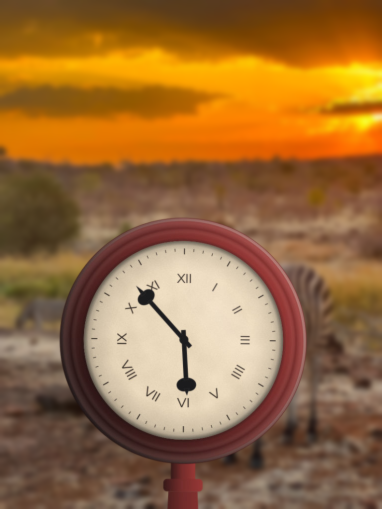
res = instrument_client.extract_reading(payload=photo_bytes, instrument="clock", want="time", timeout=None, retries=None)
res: 5:53
